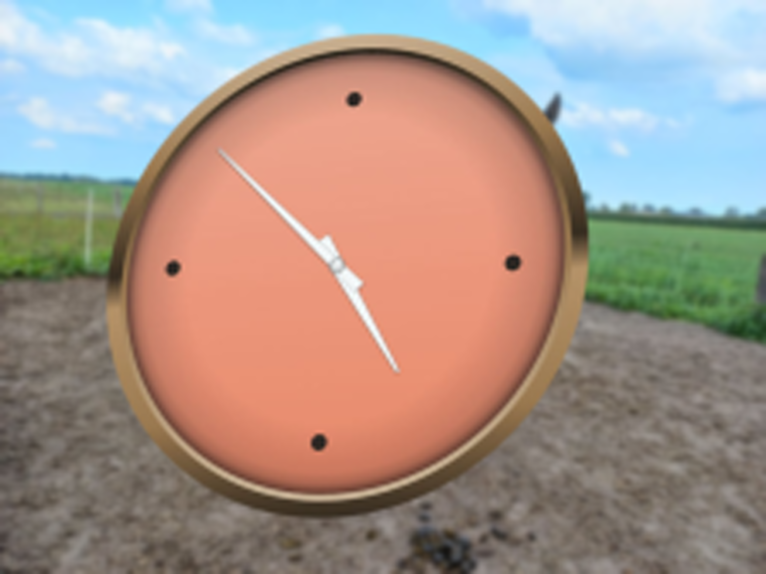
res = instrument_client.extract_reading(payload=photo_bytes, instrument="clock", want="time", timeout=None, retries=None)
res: 4:52
